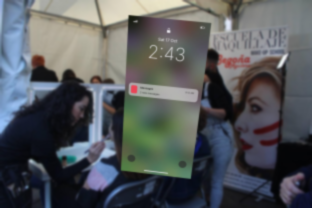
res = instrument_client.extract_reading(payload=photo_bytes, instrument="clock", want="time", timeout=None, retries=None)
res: 2:43
